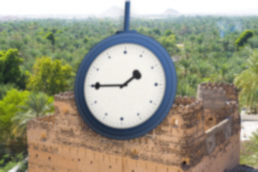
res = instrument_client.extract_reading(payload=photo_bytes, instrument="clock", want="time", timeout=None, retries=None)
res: 1:45
